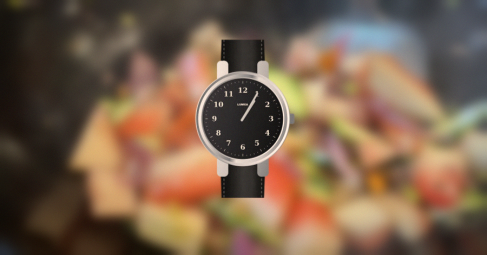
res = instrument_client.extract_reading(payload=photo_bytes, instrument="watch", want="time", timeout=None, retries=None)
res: 1:05
